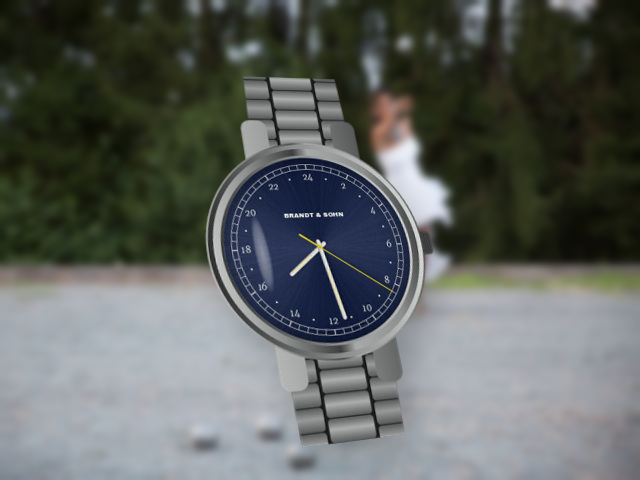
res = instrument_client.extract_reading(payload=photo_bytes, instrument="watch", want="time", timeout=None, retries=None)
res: 15:28:21
